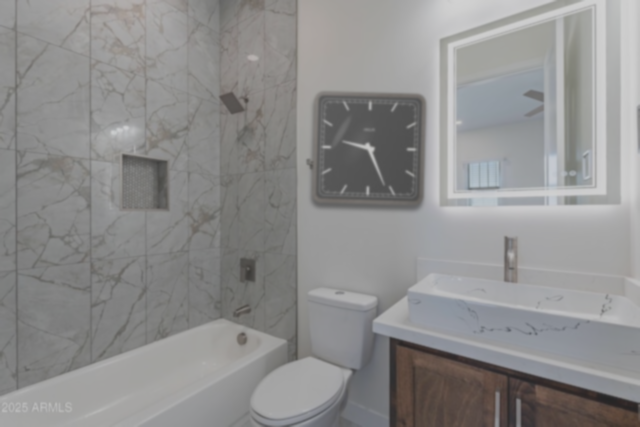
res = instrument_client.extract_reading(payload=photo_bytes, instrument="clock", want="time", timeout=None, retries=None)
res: 9:26
